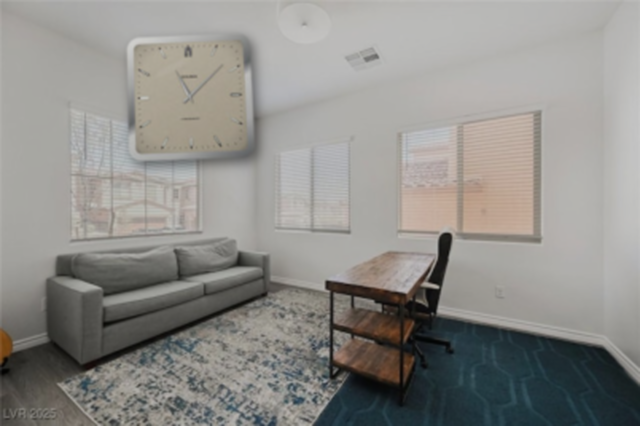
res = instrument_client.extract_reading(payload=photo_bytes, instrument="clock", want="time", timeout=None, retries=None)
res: 11:08
